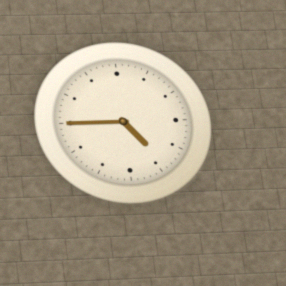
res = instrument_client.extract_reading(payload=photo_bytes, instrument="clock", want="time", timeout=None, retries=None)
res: 4:45
